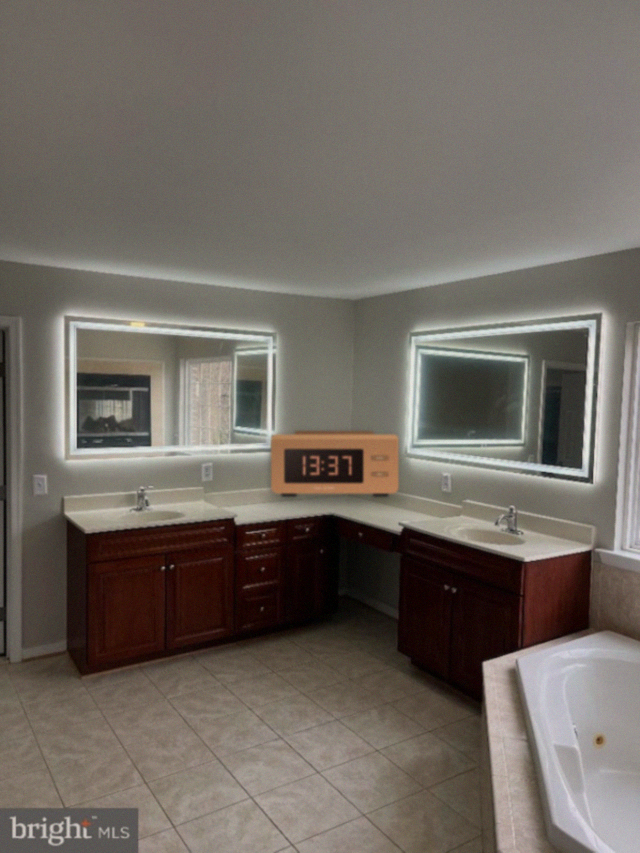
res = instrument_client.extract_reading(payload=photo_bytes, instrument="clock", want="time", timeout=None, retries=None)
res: 13:37
